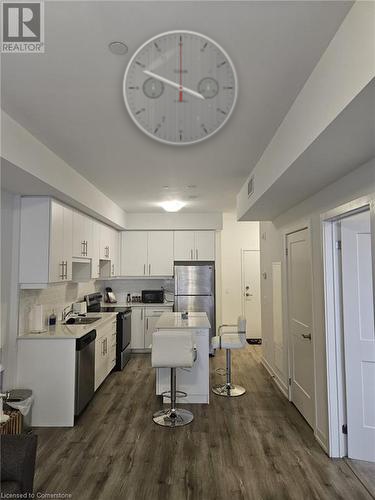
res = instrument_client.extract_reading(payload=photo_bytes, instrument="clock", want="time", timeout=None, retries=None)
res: 3:49
